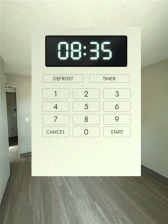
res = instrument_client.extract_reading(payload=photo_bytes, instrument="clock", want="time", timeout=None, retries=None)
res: 8:35
